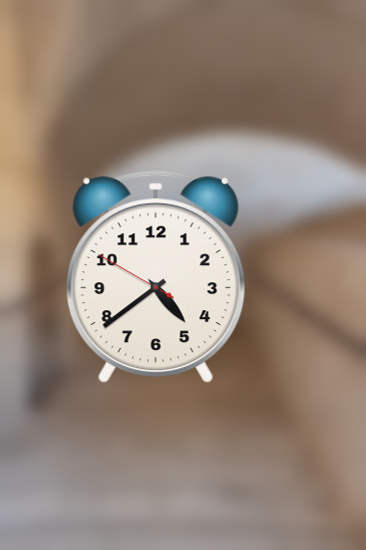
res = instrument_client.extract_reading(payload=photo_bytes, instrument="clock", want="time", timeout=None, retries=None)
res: 4:38:50
